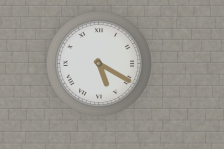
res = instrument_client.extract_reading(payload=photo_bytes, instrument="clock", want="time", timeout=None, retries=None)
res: 5:20
